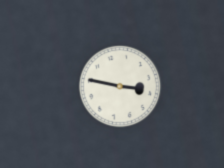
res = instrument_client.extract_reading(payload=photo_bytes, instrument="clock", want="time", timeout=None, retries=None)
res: 3:50
